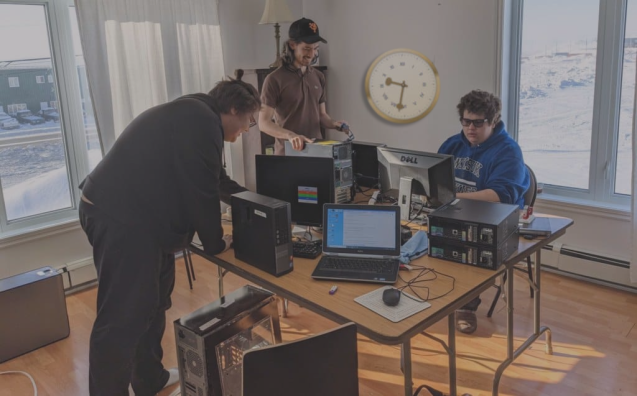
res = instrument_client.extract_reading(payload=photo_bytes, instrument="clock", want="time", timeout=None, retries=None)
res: 9:32
